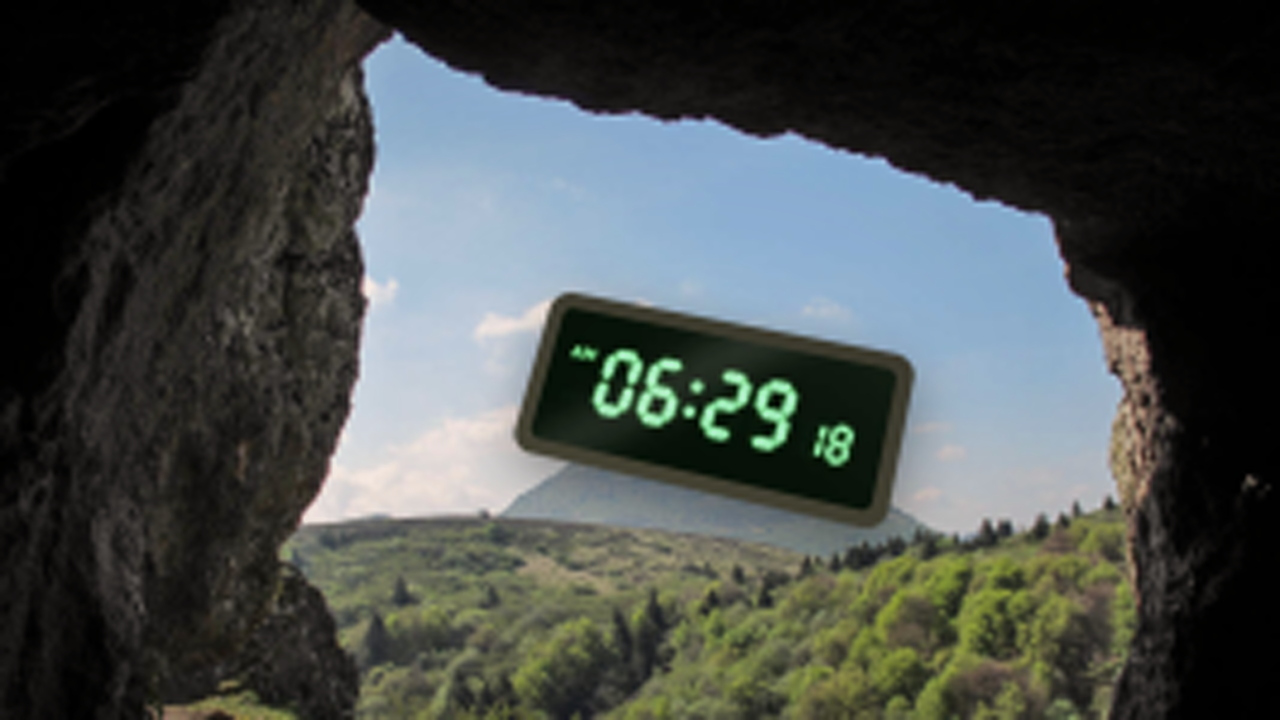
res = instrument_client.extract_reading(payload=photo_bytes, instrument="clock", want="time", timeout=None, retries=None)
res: 6:29:18
